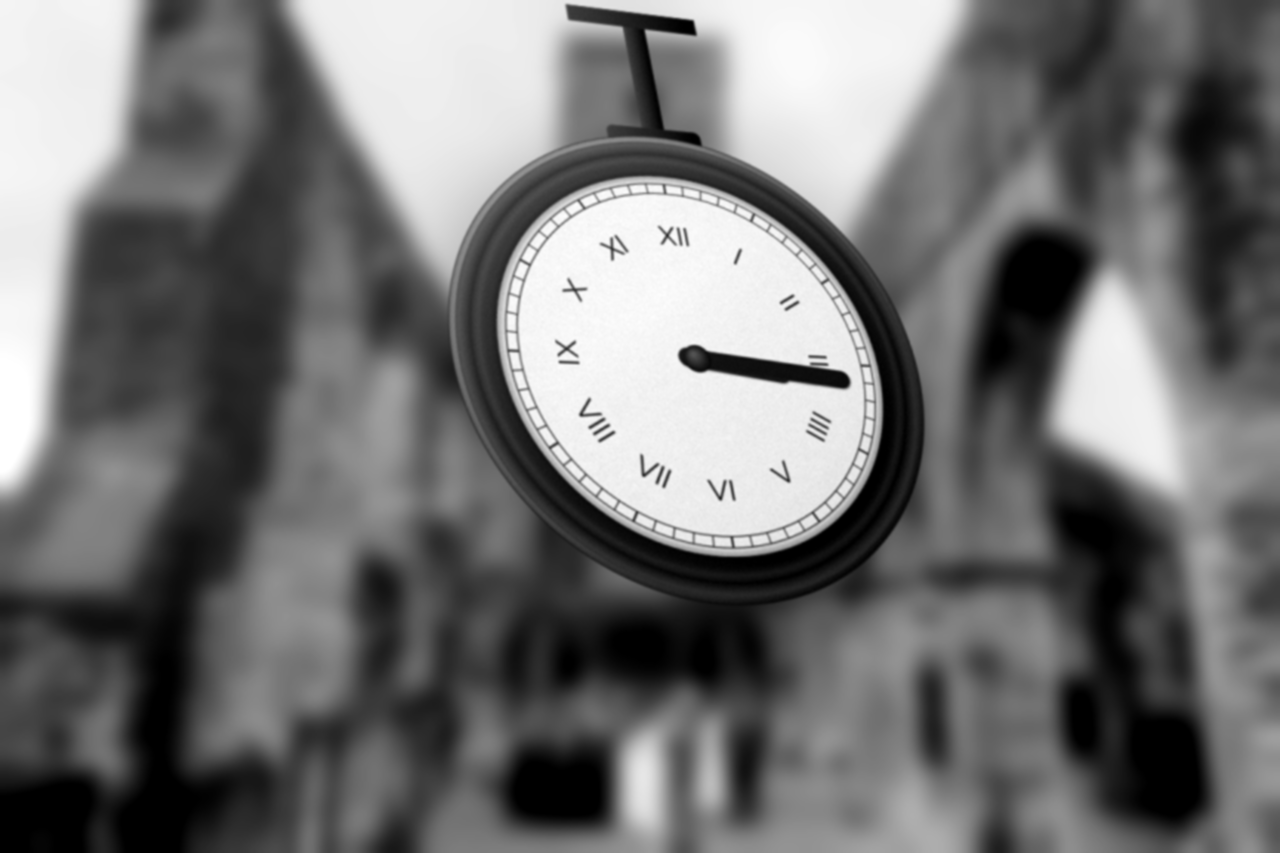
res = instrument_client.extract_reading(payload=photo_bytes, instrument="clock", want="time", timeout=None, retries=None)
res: 3:16
